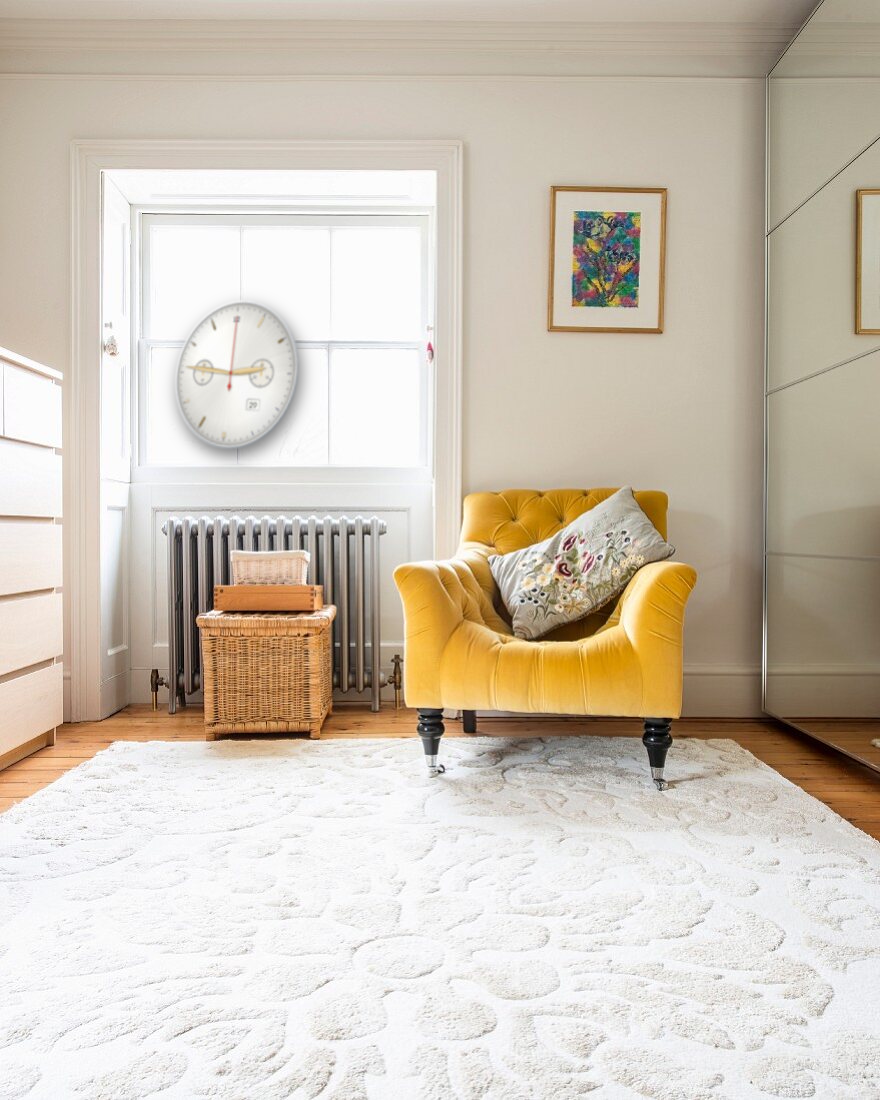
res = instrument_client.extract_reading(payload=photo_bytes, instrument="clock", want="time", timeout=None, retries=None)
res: 2:46
